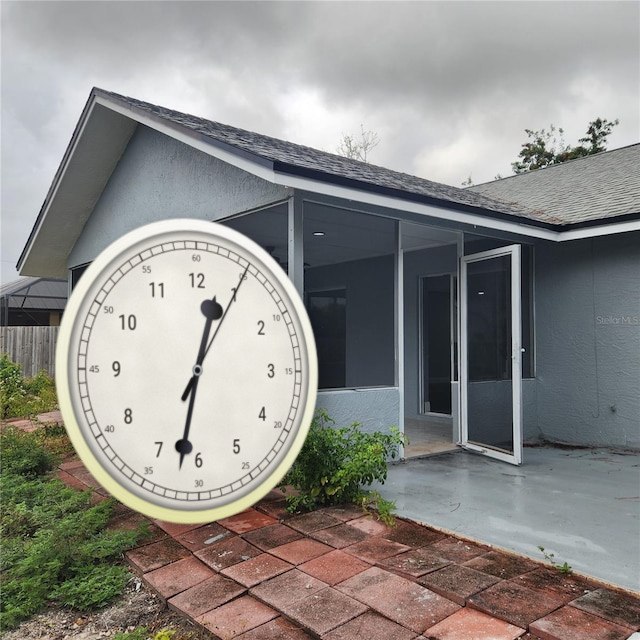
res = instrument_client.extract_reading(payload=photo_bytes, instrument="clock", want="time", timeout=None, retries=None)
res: 12:32:05
